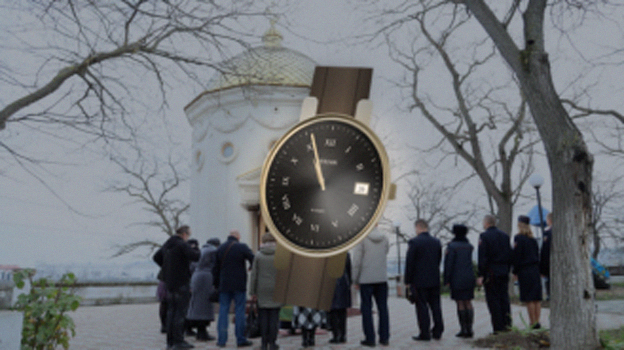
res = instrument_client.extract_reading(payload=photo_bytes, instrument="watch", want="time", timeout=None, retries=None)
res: 10:56
